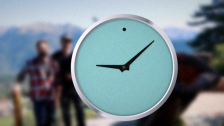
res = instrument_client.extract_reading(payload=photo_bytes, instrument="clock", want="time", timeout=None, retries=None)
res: 9:08
